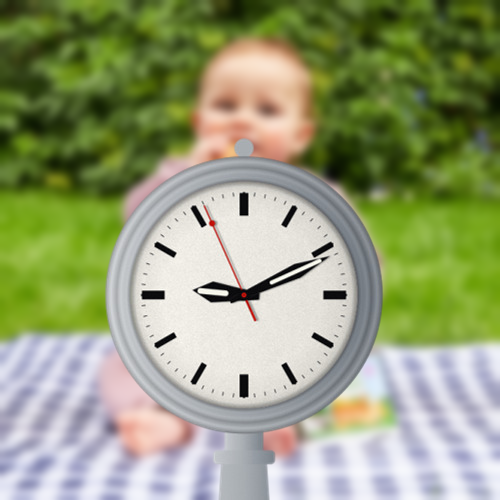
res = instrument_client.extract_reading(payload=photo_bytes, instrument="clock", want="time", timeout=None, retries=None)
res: 9:10:56
